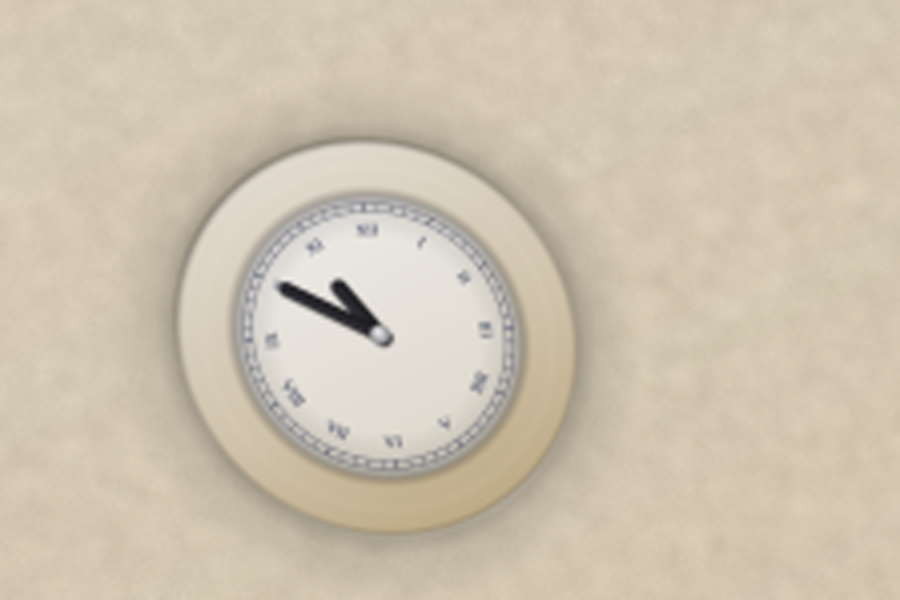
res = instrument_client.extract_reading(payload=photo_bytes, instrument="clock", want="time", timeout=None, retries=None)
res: 10:50
